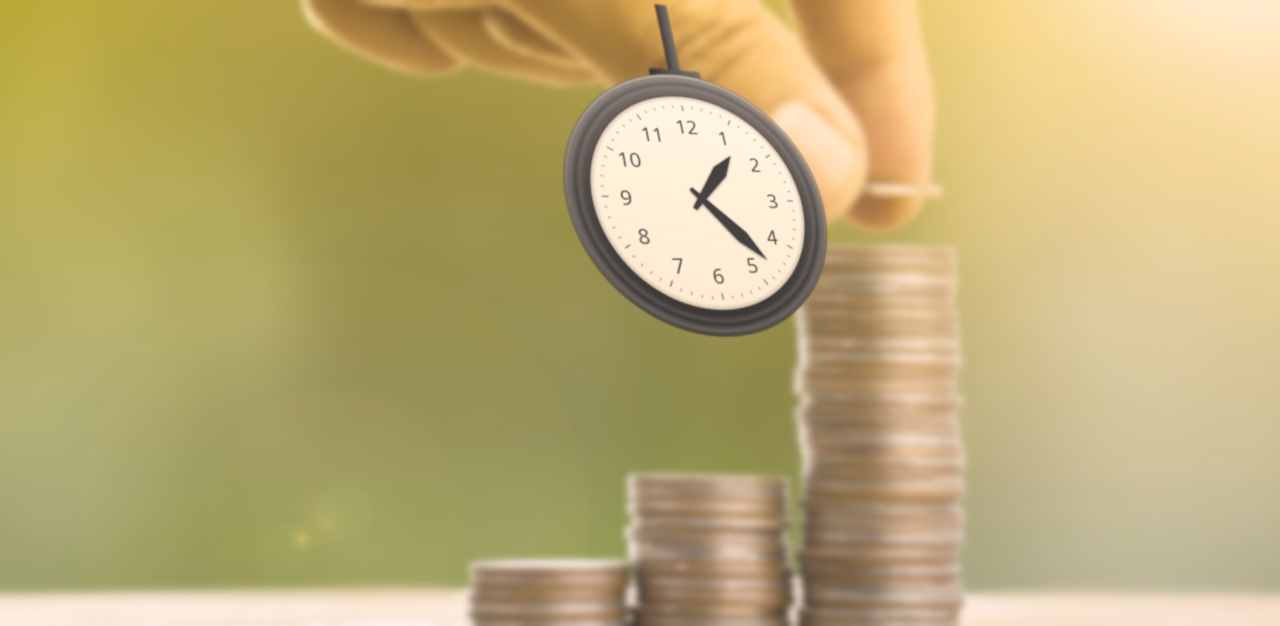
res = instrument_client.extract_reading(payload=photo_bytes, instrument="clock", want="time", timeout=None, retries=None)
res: 1:23
